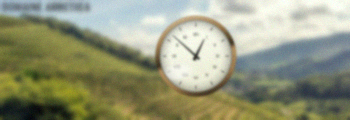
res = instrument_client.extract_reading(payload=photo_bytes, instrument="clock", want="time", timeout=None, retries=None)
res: 12:52
